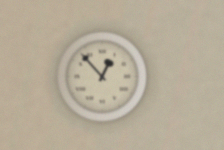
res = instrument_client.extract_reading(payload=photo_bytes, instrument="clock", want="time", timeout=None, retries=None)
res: 12:53
